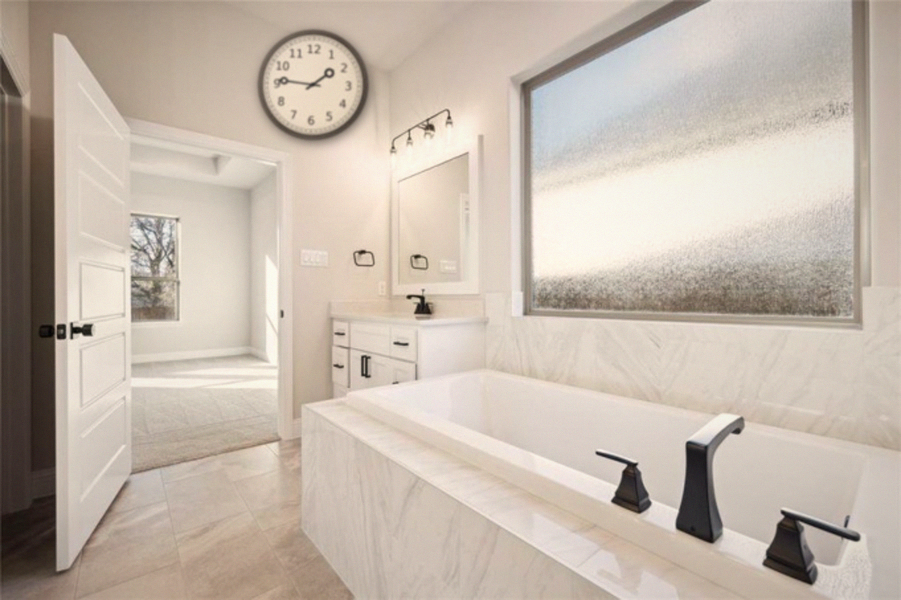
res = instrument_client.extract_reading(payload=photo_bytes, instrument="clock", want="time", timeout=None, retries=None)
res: 1:46
